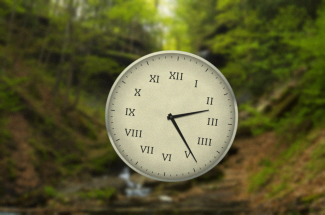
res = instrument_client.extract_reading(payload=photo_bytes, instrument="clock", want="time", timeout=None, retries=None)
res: 2:24
